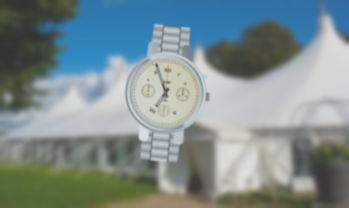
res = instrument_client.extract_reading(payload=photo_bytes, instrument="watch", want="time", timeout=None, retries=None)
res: 6:56
